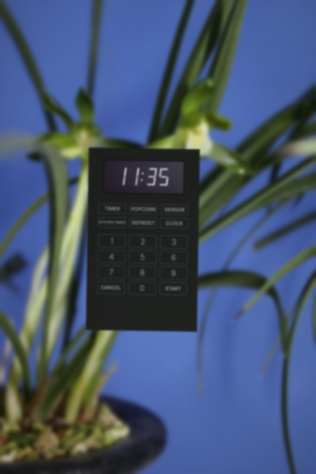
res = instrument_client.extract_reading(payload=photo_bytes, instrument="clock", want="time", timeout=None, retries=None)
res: 11:35
